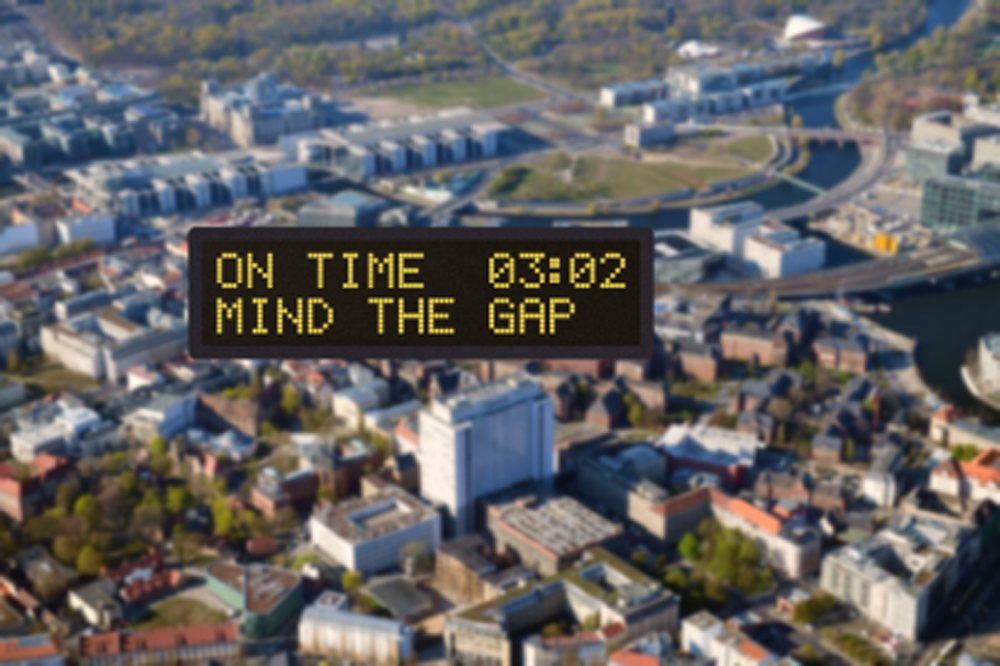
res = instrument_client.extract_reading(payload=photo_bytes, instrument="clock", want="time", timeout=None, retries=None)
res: 3:02
